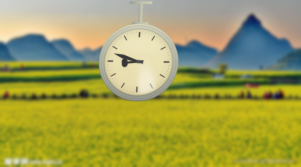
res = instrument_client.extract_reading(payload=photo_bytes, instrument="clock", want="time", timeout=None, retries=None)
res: 8:48
